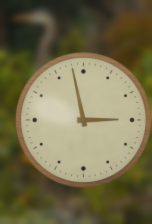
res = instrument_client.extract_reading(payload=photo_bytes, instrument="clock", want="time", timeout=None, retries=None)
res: 2:58
